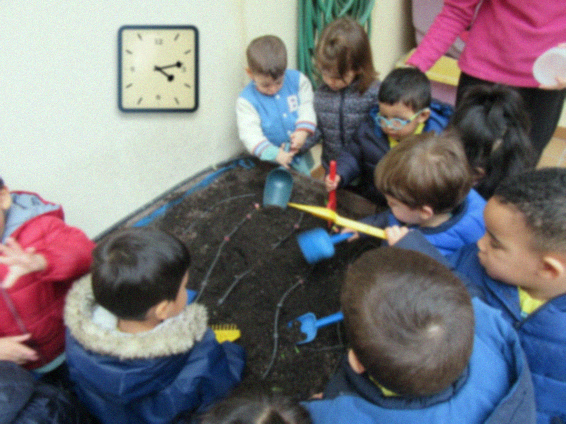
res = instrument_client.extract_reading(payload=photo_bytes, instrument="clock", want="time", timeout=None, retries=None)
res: 4:13
